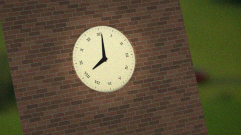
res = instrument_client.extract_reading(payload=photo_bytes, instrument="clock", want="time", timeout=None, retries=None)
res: 8:01
